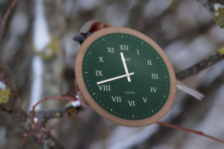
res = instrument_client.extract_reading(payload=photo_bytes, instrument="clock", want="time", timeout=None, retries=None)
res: 11:42
